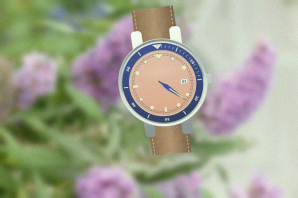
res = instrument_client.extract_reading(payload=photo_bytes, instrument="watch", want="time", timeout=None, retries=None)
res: 4:22
